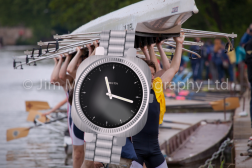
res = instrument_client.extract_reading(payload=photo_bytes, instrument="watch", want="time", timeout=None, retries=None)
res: 11:17
